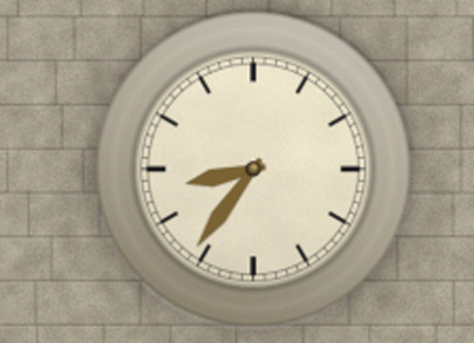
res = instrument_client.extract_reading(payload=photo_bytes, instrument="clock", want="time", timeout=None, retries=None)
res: 8:36
